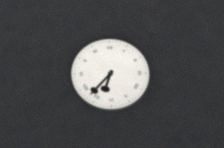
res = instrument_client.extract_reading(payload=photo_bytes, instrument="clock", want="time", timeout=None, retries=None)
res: 6:37
